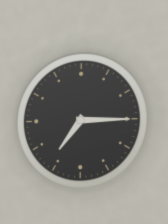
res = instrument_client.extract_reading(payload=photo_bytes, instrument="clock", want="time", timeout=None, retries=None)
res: 7:15
